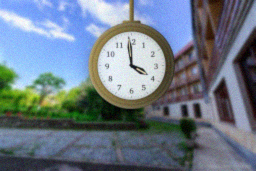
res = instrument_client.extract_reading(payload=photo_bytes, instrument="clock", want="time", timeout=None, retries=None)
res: 3:59
